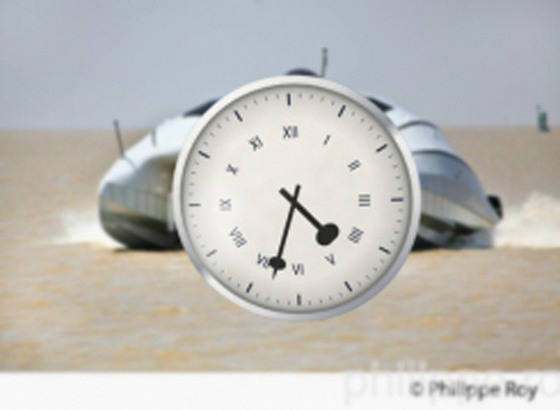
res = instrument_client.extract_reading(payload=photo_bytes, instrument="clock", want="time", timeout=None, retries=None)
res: 4:33
